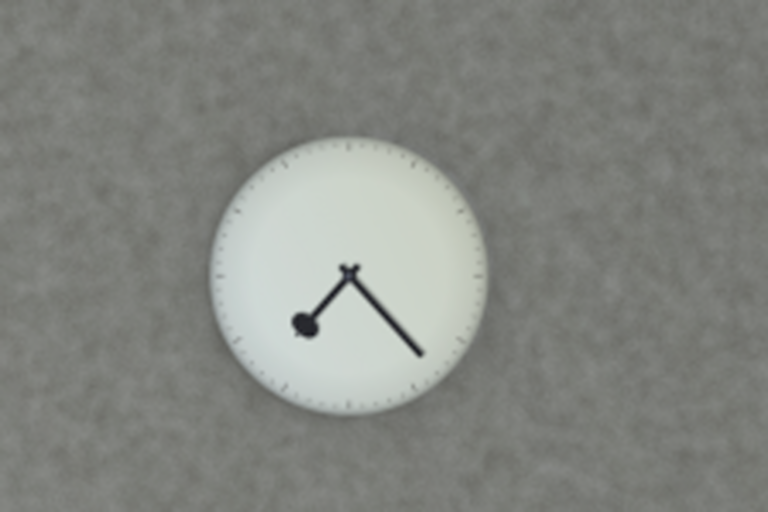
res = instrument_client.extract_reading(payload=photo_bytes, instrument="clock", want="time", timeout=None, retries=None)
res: 7:23
